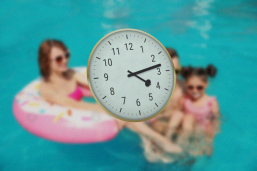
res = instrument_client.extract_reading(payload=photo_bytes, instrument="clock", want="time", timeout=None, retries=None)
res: 4:13
